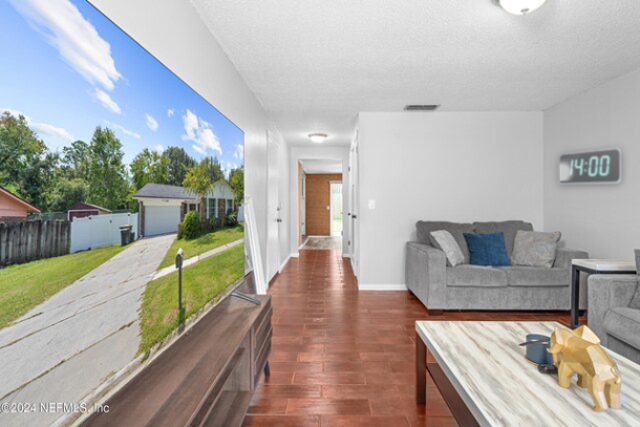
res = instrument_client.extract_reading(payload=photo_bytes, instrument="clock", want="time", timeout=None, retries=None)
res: 14:00
